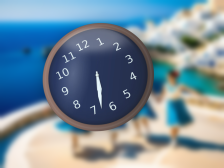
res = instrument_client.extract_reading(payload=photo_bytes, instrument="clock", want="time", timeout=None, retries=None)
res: 6:33
